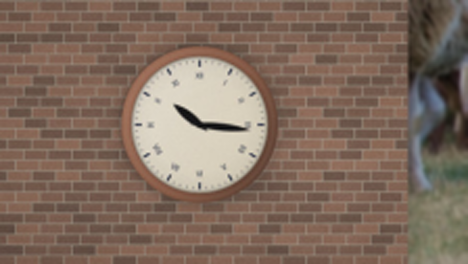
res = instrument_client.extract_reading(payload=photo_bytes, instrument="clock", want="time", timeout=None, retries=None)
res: 10:16
